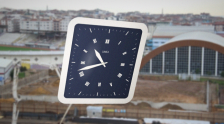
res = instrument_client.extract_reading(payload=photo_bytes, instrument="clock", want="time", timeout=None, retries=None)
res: 10:42
